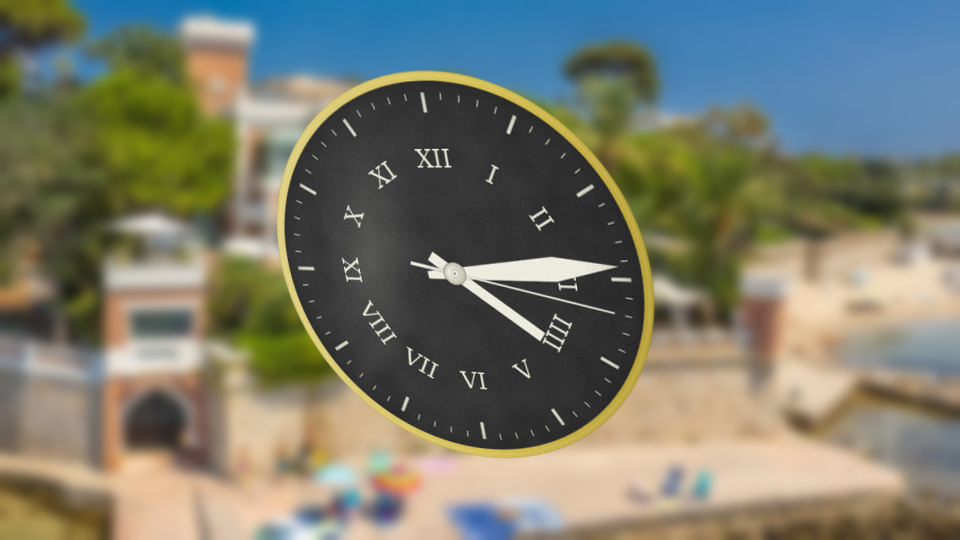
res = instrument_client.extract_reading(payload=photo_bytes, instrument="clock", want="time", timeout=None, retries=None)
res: 4:14:17
